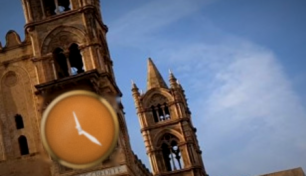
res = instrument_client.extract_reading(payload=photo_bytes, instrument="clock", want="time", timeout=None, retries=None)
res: 11:21
